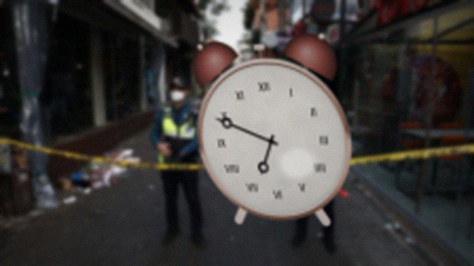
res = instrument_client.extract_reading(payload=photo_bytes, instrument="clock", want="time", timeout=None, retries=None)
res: 6:49
